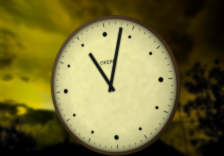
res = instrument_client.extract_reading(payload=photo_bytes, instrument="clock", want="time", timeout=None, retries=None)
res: 11:03
